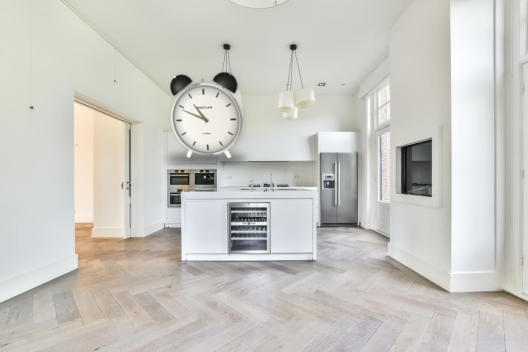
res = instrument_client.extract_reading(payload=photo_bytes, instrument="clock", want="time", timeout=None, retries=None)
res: 10:49
